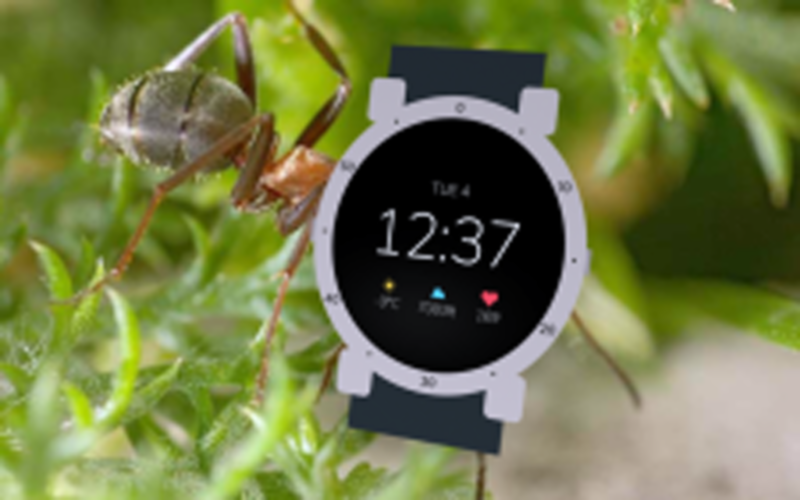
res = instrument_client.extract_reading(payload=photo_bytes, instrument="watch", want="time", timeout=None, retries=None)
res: 12:37
